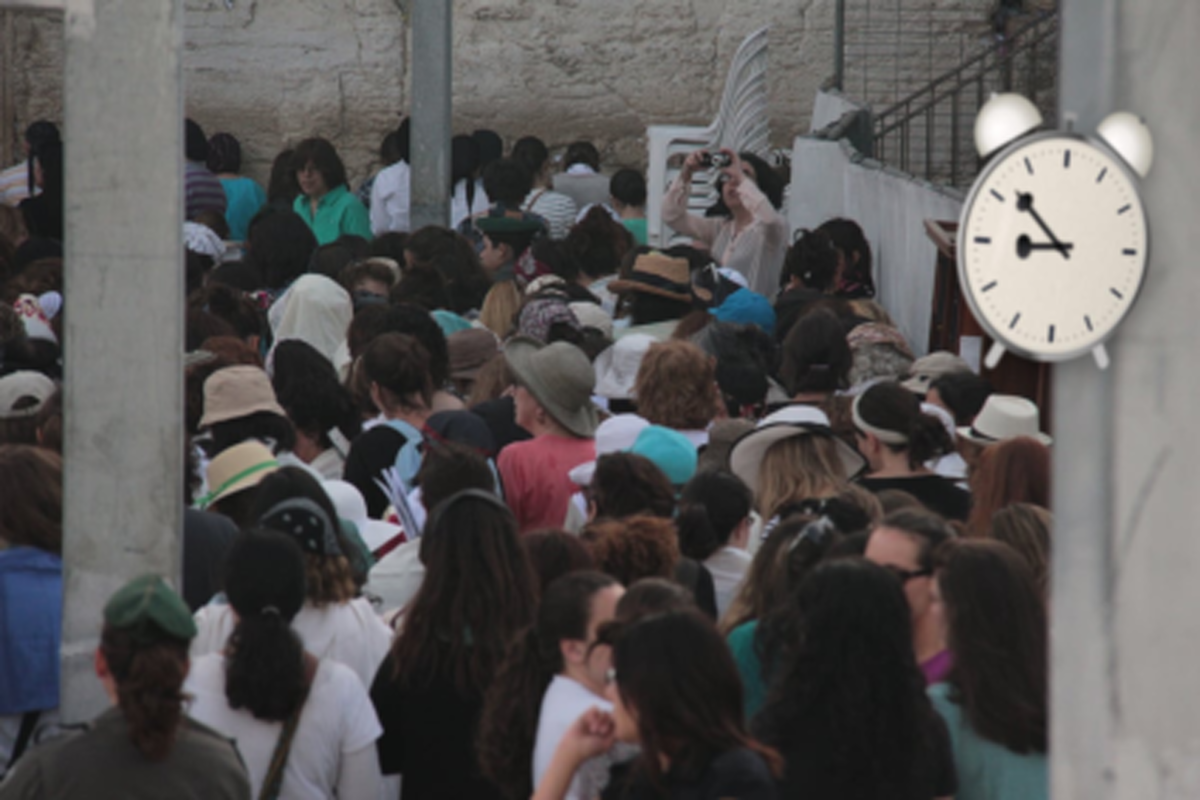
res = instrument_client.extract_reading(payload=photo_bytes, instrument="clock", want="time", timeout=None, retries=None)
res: 8:52
